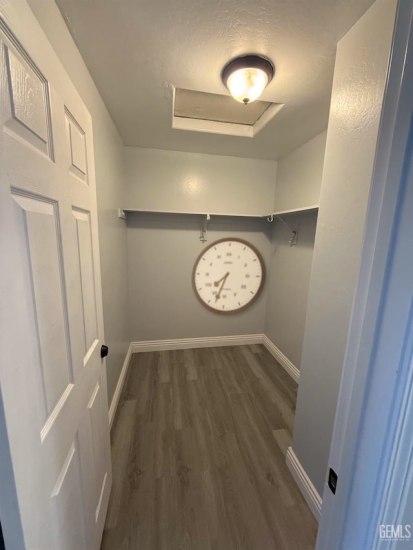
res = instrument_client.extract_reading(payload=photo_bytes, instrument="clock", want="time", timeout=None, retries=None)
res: 7:33
